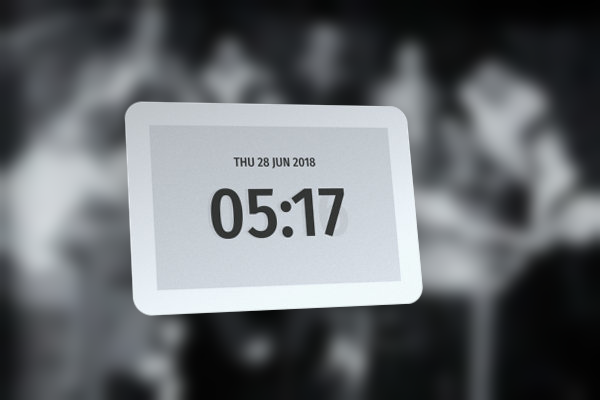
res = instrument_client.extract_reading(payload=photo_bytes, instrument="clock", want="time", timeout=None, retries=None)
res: 5:17
